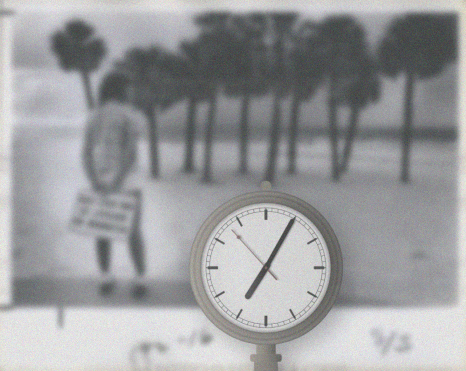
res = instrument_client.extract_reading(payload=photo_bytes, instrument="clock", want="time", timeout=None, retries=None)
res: 7:04:53
